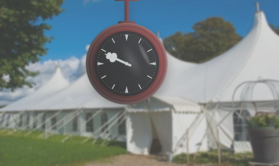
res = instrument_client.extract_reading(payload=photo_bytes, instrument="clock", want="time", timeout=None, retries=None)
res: 9:49
